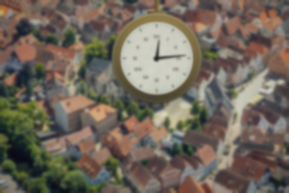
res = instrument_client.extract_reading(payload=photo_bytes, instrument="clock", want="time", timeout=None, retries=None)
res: 12:14
